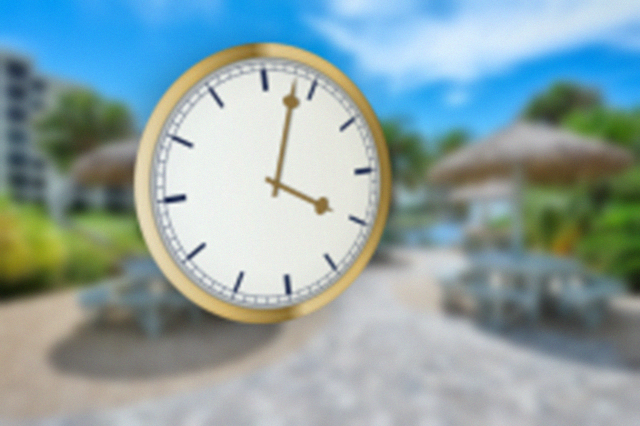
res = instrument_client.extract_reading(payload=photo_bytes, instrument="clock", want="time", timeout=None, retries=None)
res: 4:03
